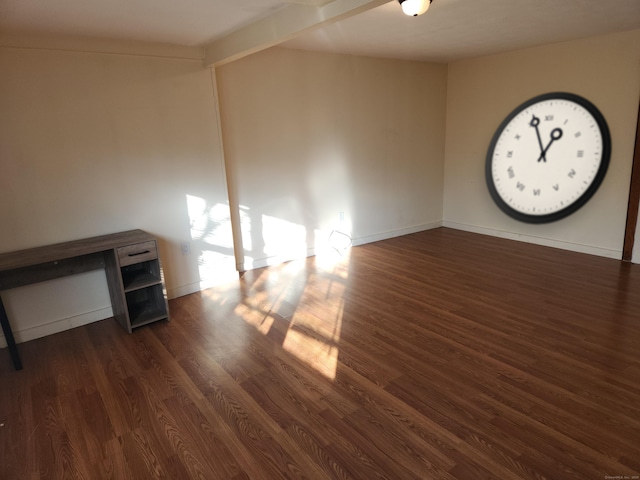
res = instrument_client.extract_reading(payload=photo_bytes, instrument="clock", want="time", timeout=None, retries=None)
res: 12:56
